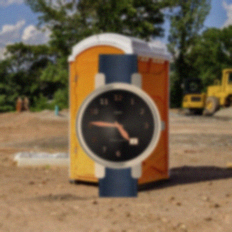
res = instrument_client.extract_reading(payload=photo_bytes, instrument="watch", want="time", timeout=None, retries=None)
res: 4:46
